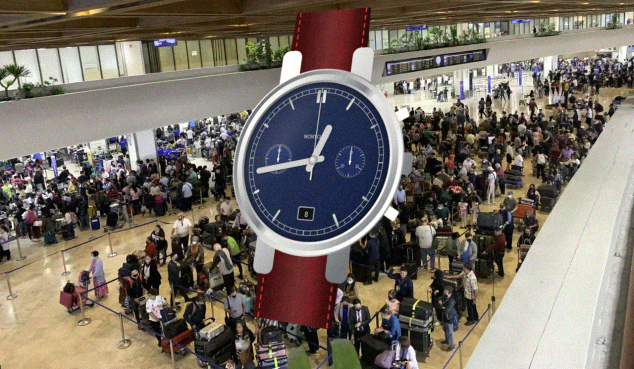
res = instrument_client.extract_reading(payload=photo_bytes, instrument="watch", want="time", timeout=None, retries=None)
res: 12:43
